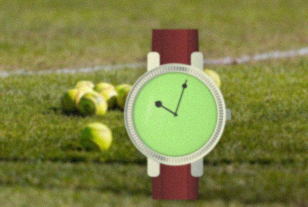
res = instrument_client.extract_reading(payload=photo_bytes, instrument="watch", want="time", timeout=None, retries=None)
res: 10:03
